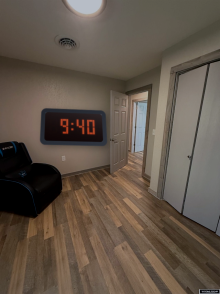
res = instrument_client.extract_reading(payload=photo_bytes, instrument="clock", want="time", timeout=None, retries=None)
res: 9:40
